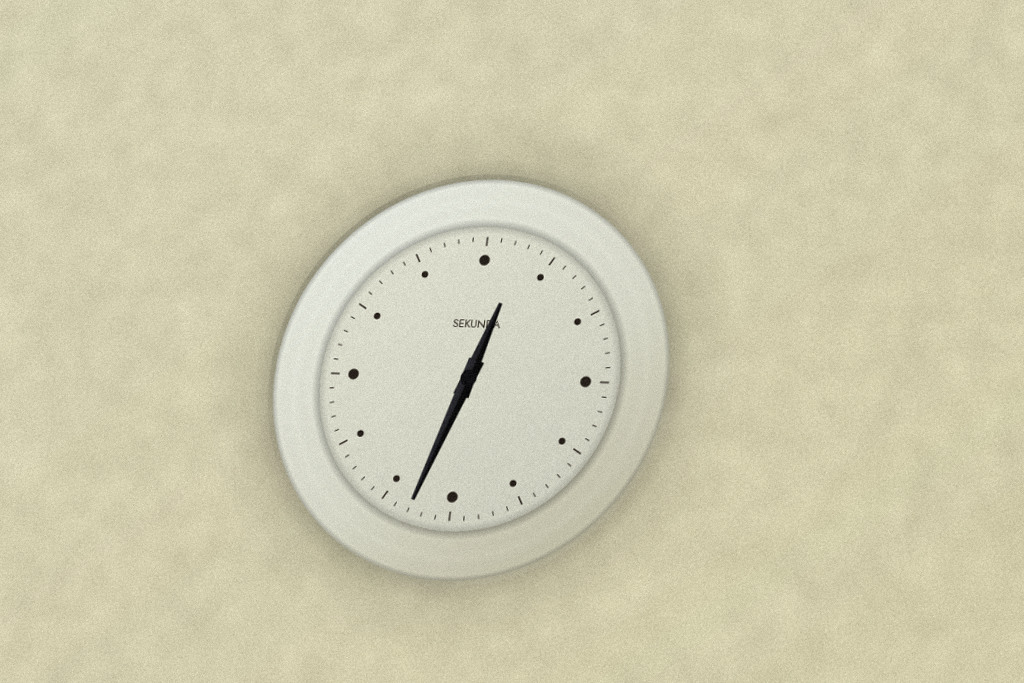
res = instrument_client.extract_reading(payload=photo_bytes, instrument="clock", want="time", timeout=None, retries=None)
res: 12:33
